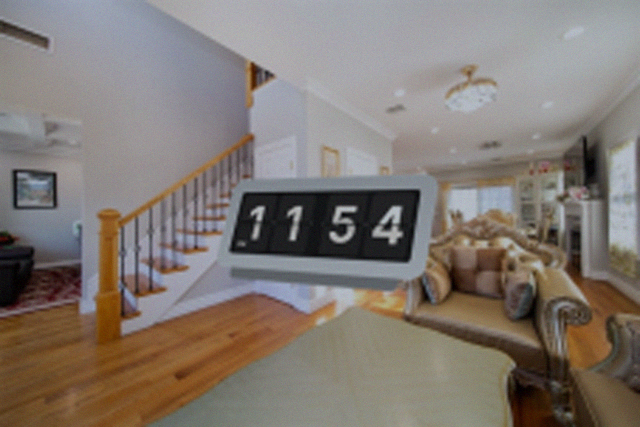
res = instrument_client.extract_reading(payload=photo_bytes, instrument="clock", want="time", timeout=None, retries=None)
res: 11:54
